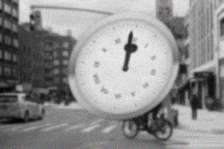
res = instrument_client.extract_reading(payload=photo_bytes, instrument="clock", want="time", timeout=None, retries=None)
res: 11:59
